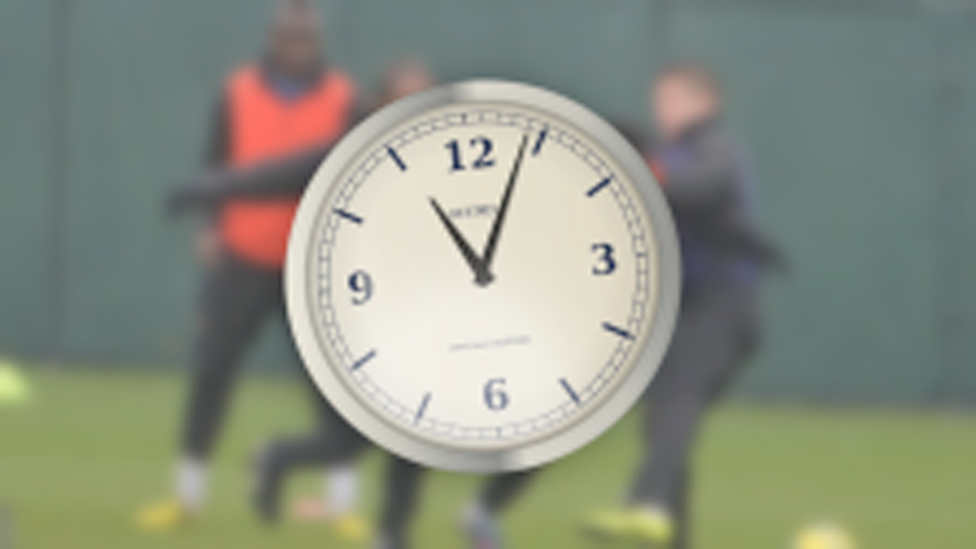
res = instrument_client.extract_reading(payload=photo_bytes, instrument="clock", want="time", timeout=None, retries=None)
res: 11:04
